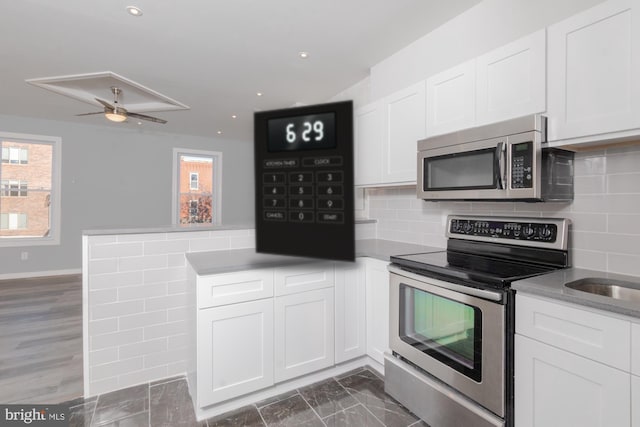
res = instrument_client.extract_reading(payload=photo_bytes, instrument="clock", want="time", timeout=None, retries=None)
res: 6:29
